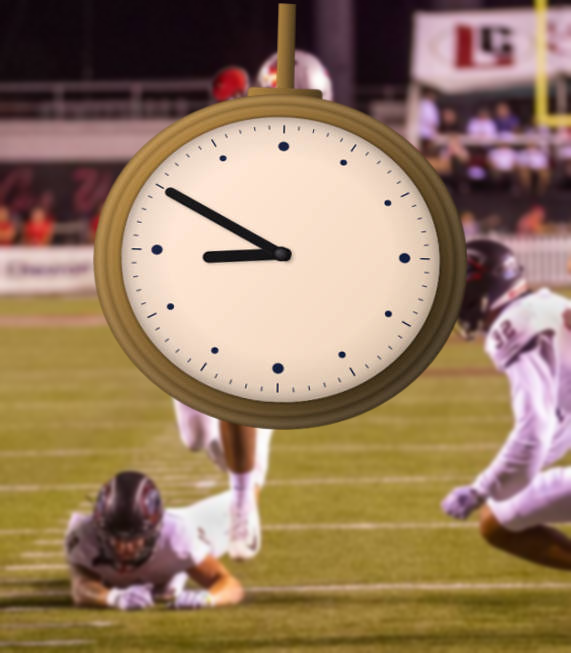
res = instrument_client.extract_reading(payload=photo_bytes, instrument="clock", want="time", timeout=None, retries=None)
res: 8:50
